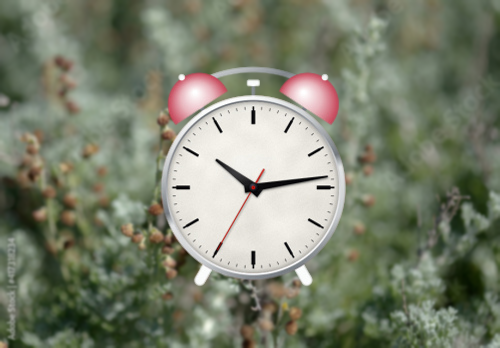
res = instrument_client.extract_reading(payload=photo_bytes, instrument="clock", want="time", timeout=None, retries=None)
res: 10:13:35
